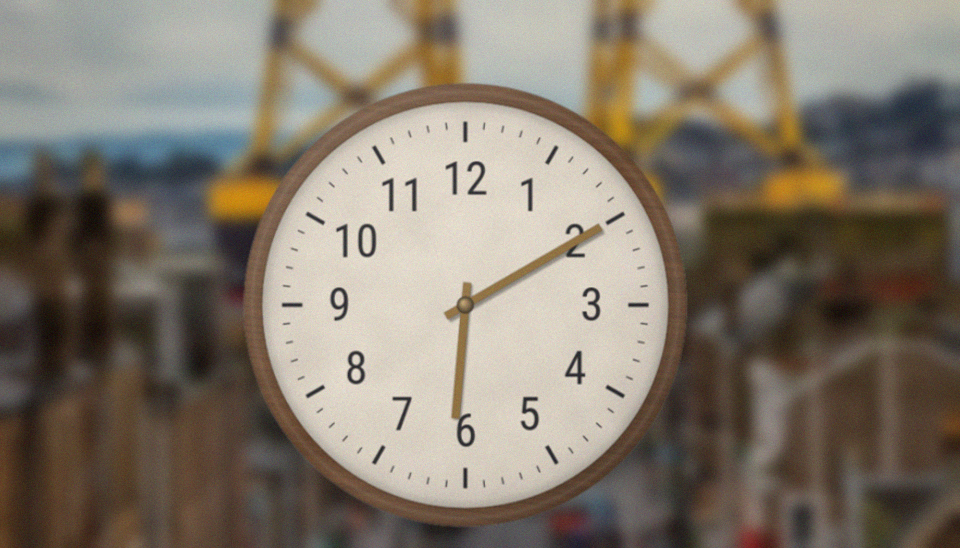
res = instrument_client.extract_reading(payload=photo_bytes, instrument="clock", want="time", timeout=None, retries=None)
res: 6:10
